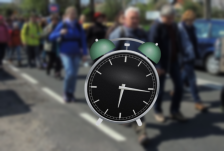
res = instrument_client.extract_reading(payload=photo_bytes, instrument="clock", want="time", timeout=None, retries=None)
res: 6:16
